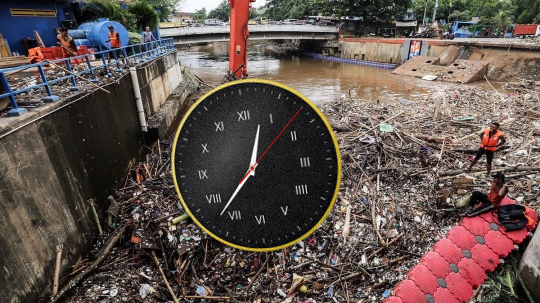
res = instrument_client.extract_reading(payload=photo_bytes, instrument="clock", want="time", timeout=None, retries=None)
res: 12:37:08
